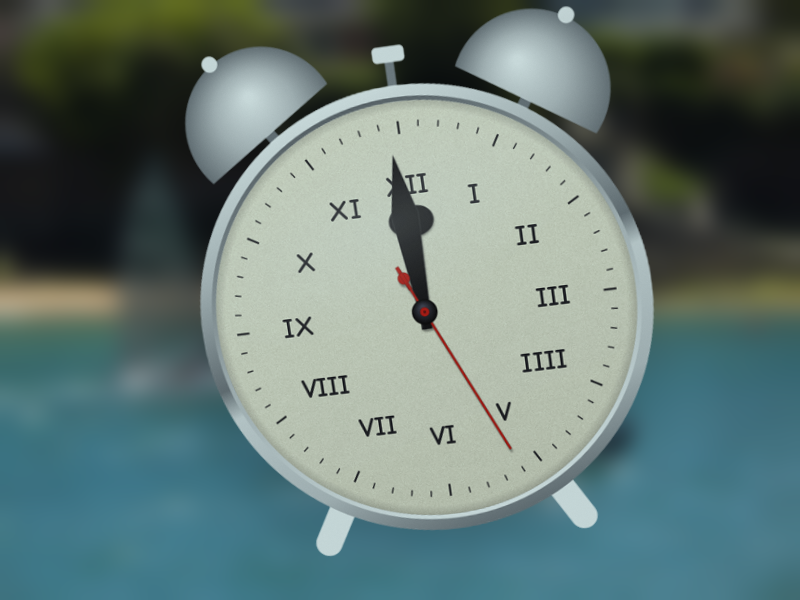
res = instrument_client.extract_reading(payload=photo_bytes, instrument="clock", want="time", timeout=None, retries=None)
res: 11:59:26
